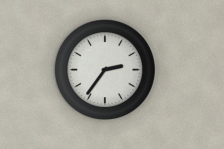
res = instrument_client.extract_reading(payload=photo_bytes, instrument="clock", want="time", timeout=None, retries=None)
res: 2:36
